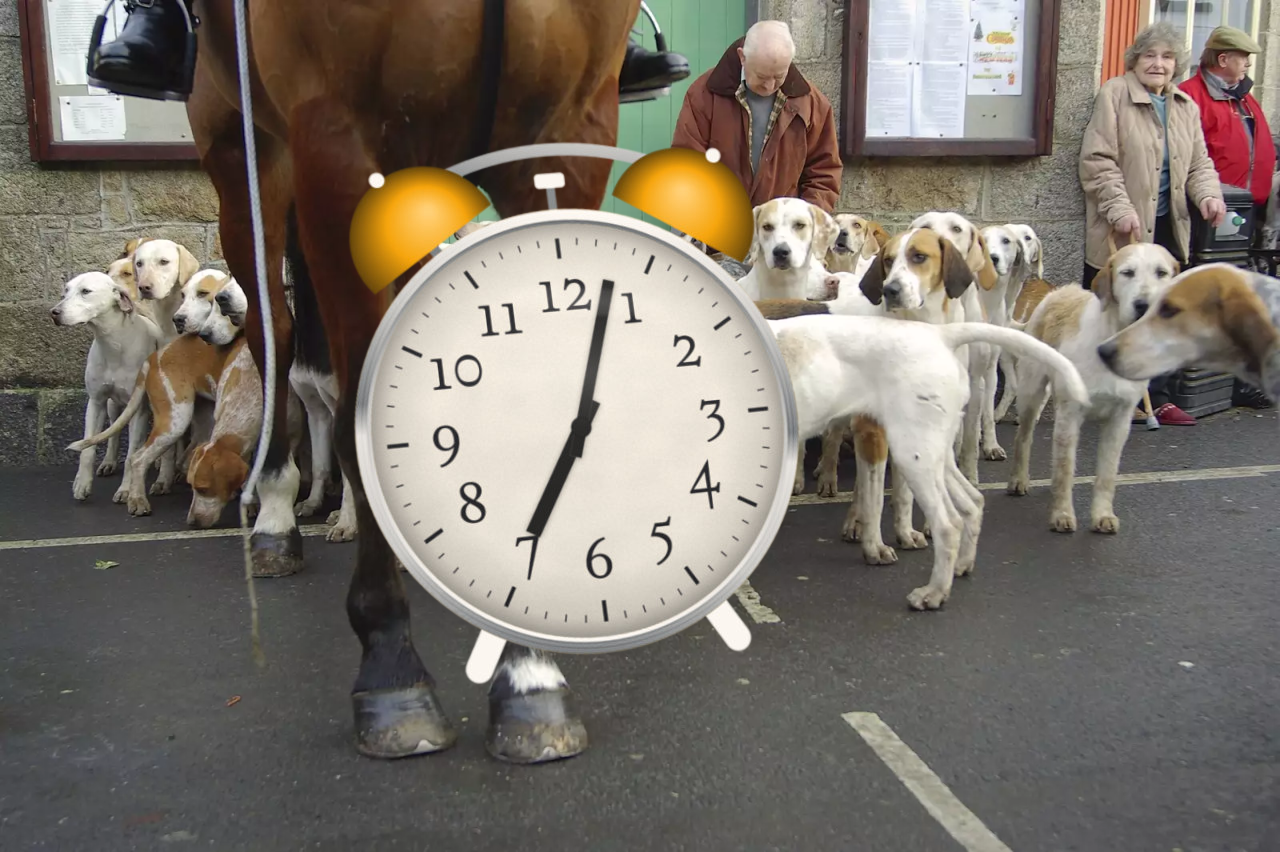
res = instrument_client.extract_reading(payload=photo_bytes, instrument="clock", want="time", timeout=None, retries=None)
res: 7:03
